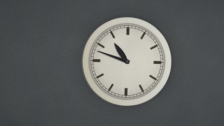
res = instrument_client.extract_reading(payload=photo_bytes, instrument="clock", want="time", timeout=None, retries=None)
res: 10:48
